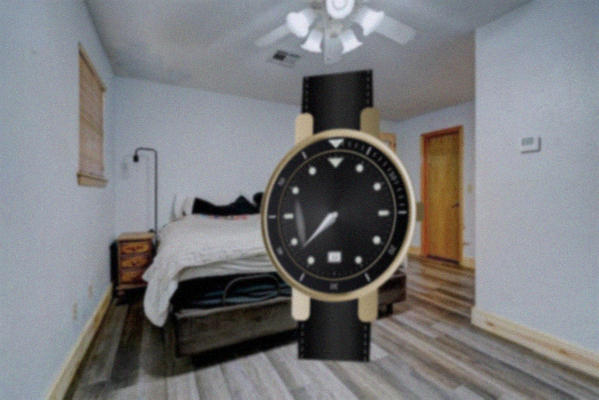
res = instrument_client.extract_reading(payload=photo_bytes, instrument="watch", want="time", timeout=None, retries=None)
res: 7:38
